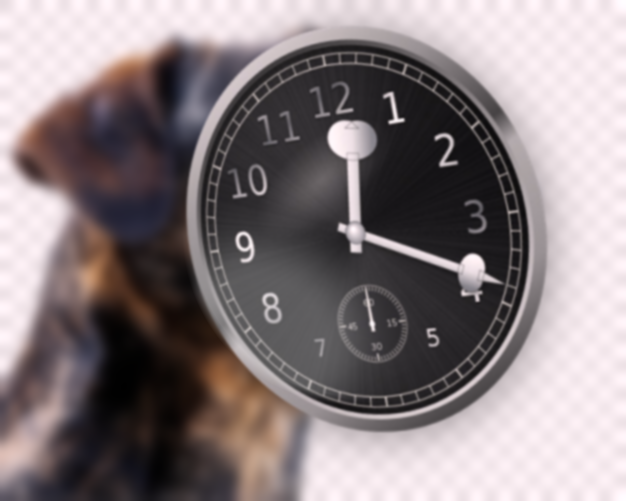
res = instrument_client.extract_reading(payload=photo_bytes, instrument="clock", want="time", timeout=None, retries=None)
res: 12:19
